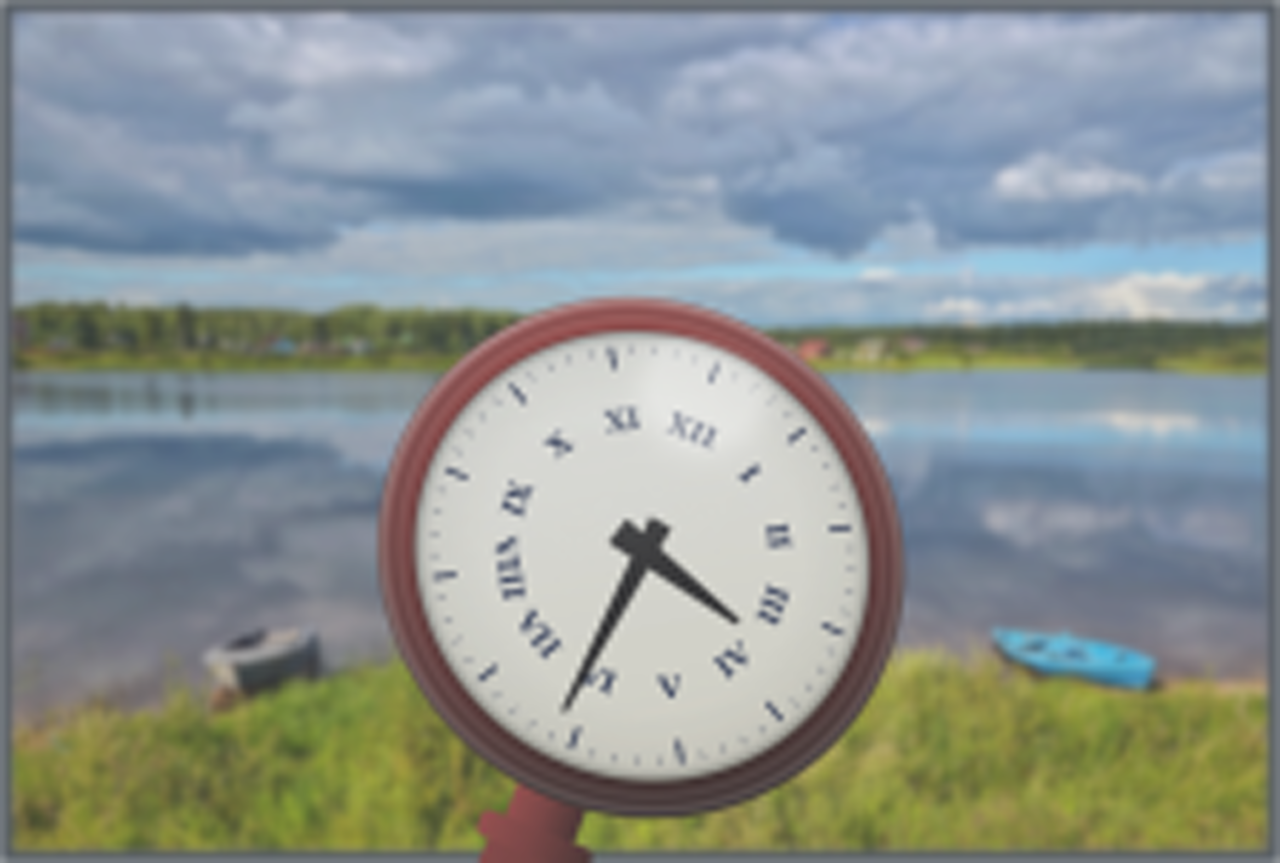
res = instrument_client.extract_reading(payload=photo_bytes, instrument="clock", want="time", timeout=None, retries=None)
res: 3:31
